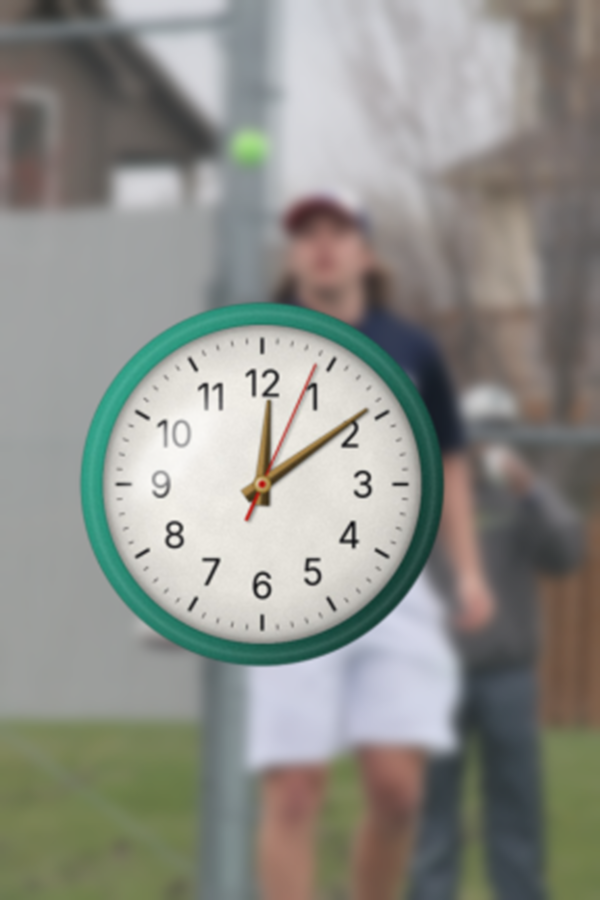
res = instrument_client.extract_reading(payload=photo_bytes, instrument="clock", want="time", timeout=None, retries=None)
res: 12:09:04
